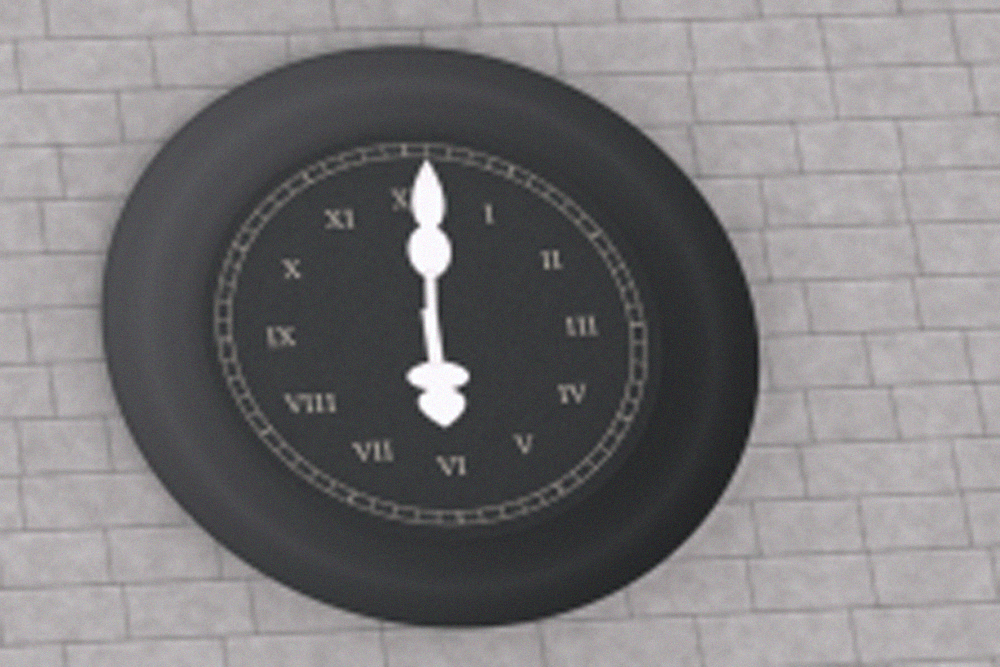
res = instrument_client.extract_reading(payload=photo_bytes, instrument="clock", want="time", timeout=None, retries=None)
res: 6:01
